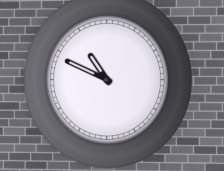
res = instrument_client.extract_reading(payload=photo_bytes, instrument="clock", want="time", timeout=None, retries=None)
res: 10:49
